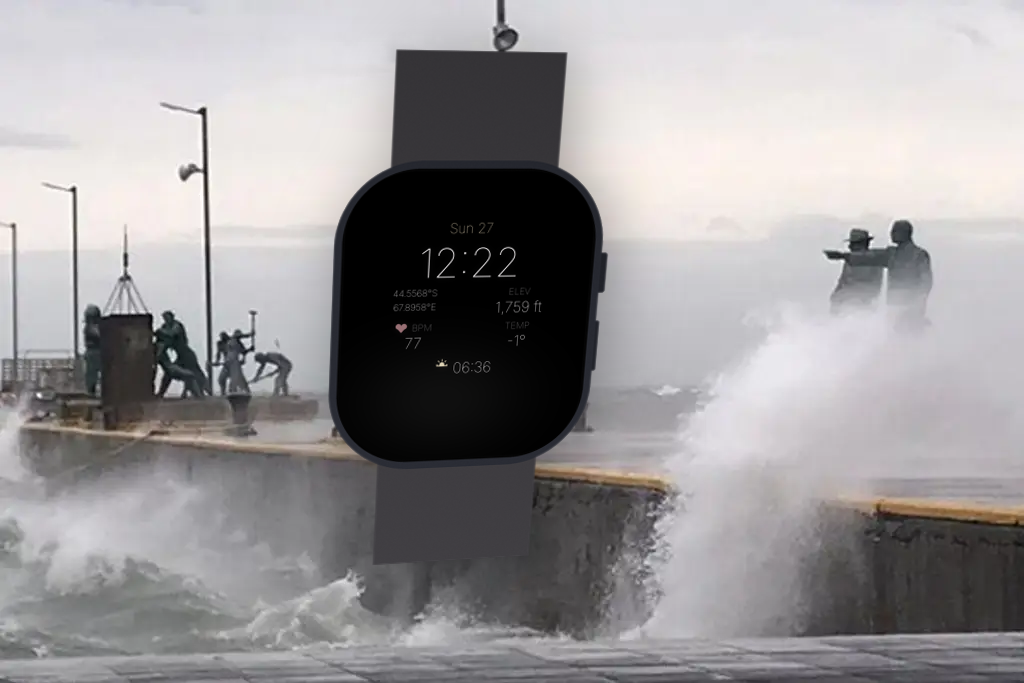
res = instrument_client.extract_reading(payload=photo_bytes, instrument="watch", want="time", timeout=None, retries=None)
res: 12:22
